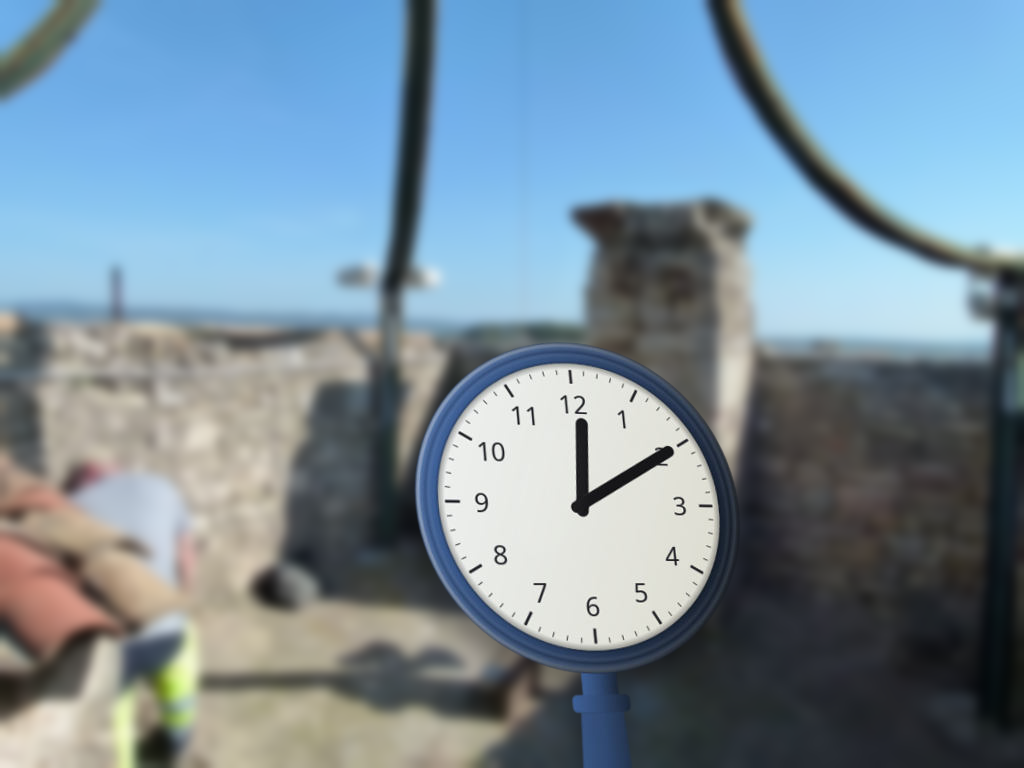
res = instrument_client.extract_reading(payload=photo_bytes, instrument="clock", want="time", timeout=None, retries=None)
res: 12:10
